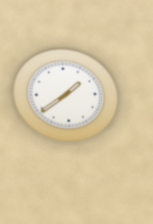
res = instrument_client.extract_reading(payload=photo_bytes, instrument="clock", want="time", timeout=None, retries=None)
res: 1:39
